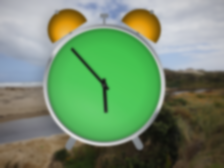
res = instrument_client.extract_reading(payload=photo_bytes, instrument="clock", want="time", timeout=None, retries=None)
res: 5:53
